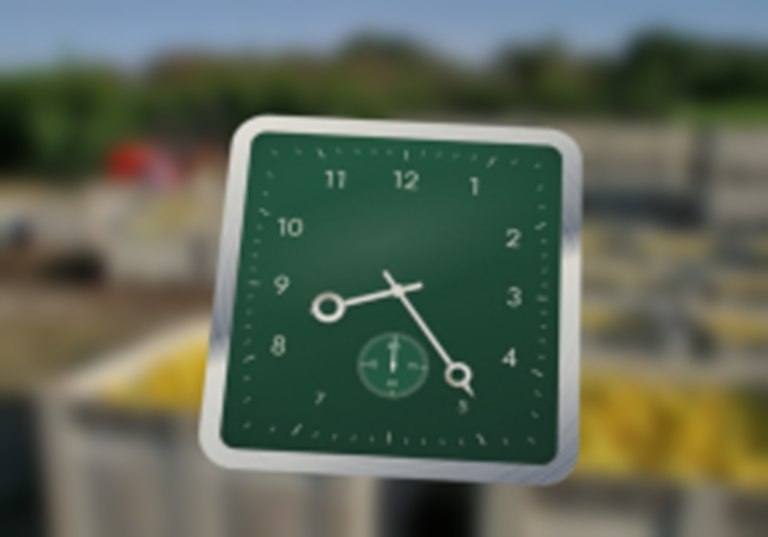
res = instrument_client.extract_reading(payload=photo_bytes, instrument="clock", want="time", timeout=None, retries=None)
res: 8:24
